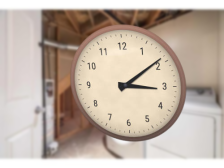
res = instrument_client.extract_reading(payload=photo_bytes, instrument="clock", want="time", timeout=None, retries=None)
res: 3:09
